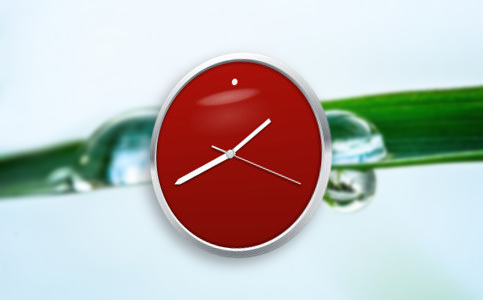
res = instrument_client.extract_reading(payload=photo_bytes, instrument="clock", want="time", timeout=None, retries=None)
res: 1:40:18
